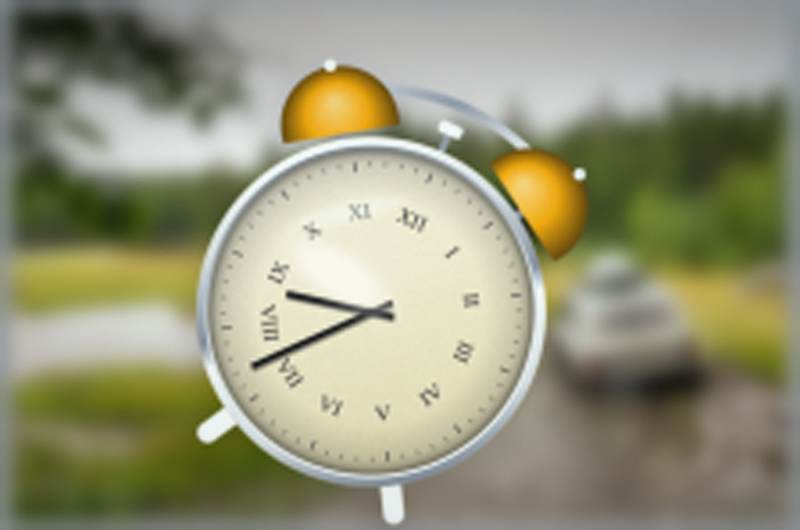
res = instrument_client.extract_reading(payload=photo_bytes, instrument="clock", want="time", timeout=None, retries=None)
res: 8:37
